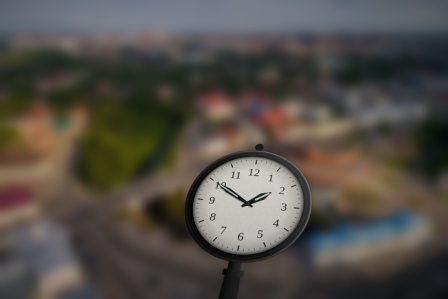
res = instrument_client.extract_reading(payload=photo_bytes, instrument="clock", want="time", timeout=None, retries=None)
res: 1:50
